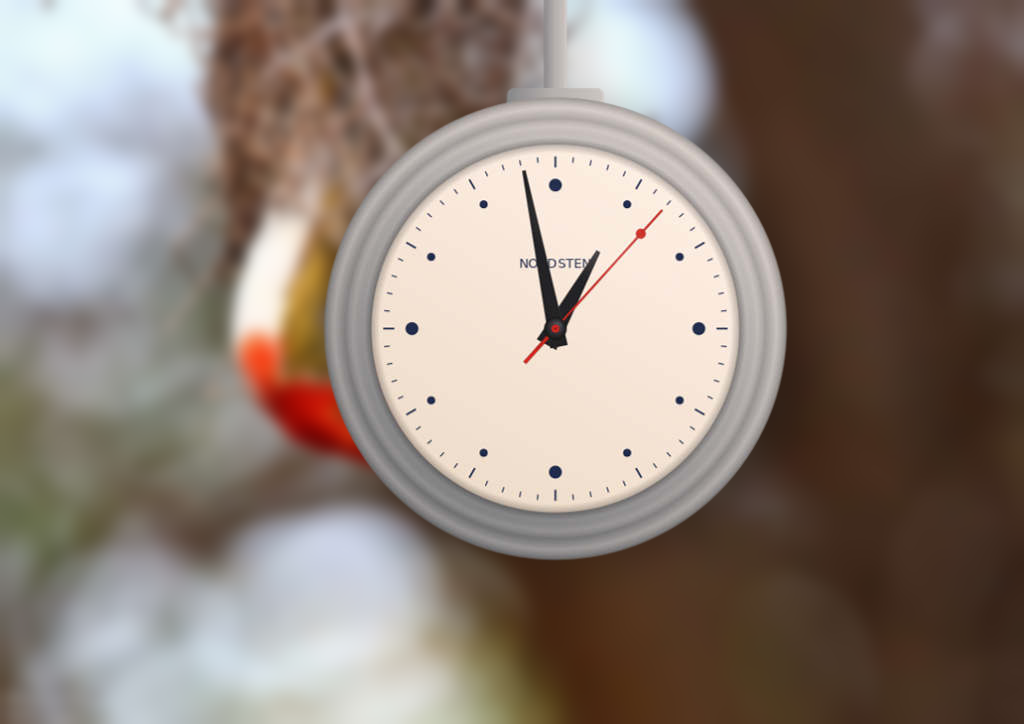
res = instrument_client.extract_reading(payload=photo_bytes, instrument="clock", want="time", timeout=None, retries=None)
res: 12:58:07
